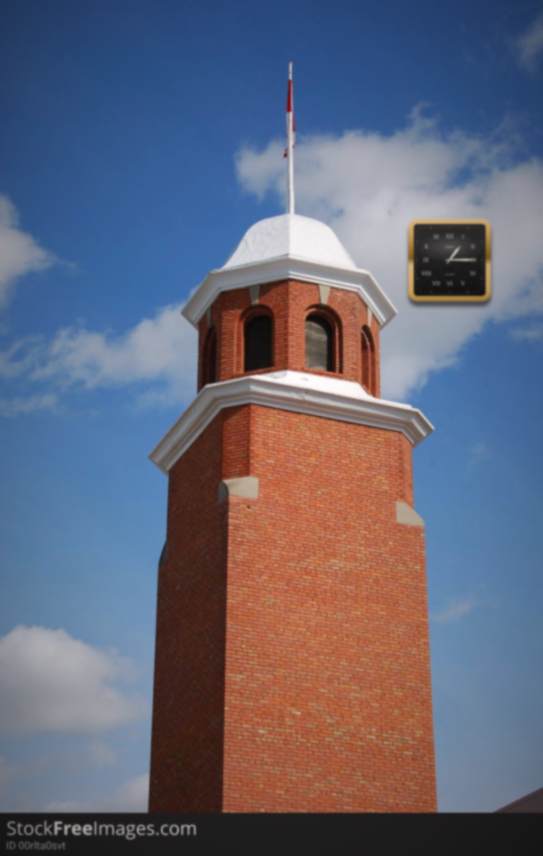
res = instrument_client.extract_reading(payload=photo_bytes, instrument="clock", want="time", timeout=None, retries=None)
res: 1:15
